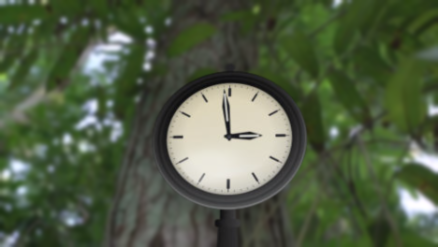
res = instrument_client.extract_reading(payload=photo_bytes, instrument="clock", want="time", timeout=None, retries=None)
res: 2:59
